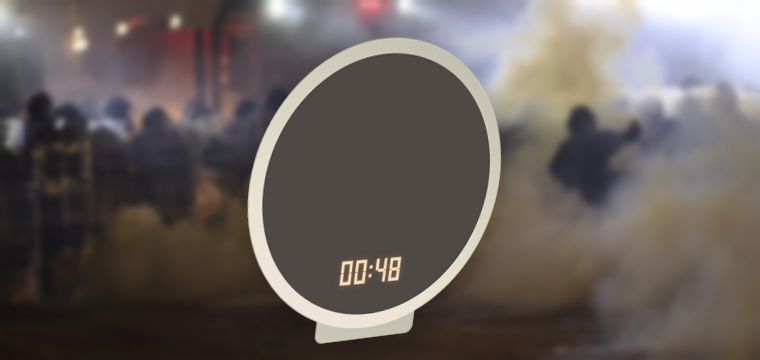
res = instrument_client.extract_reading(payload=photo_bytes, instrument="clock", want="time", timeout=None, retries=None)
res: 0:48
